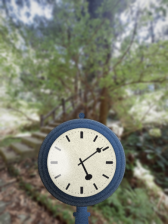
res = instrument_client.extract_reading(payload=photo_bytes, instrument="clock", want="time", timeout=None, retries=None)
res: 5:09
